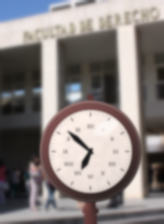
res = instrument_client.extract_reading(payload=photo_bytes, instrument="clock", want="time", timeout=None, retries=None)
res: 6:52
